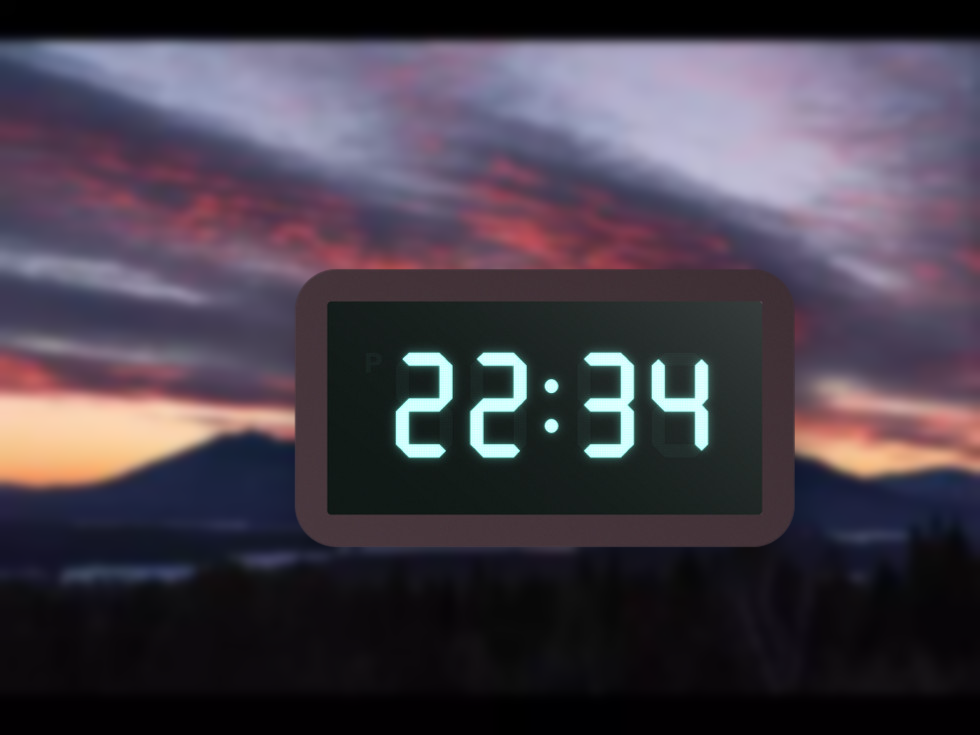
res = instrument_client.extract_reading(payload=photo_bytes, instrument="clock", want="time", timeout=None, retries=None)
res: 22:34
